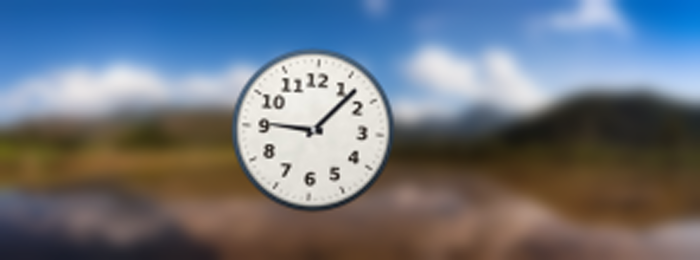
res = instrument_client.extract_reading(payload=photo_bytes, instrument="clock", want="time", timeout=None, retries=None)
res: 9:07
